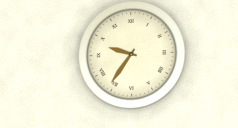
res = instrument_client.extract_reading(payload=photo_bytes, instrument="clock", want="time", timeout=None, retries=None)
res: 9:36
